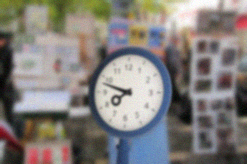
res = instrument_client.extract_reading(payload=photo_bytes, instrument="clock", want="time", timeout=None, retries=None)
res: 7:48
